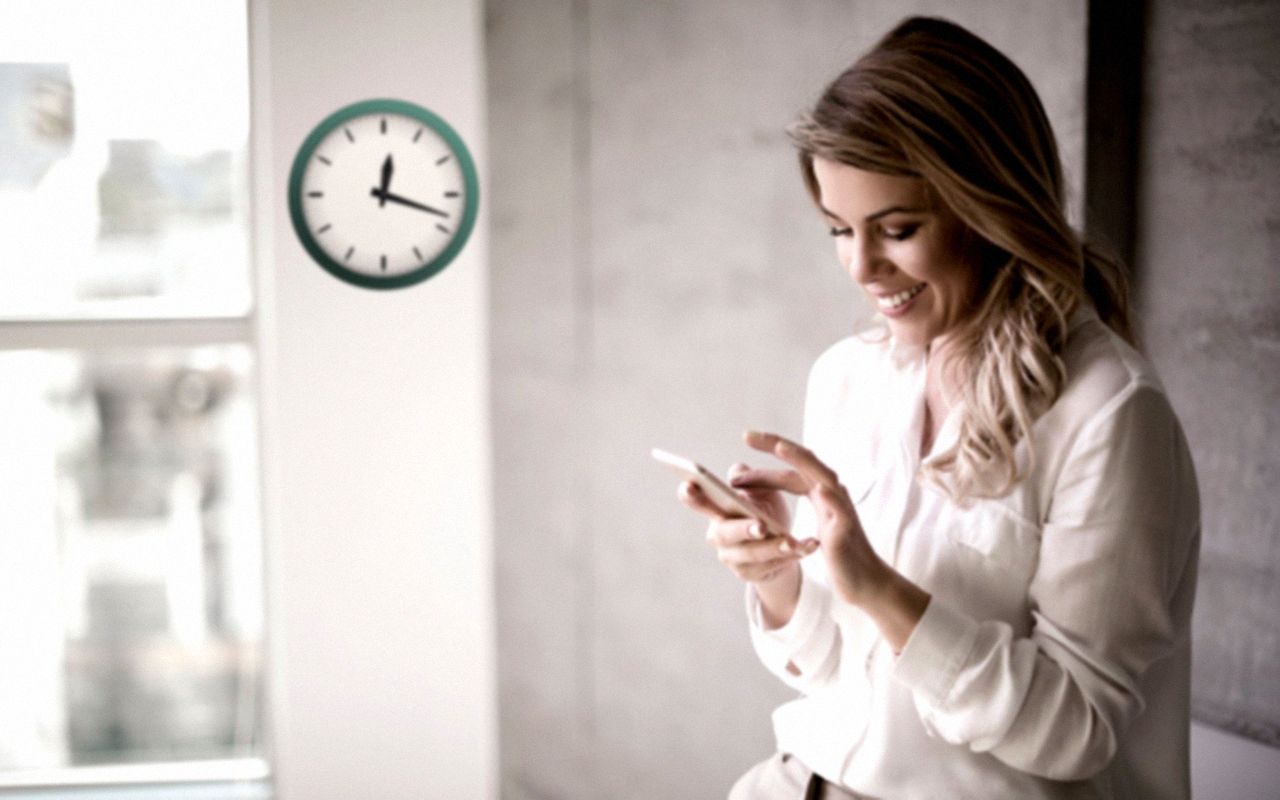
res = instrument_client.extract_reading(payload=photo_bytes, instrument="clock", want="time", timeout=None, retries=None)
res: 12:18
